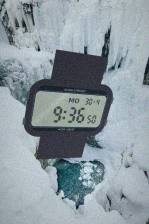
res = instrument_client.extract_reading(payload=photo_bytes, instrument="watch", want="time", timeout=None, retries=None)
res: 9:36:50
